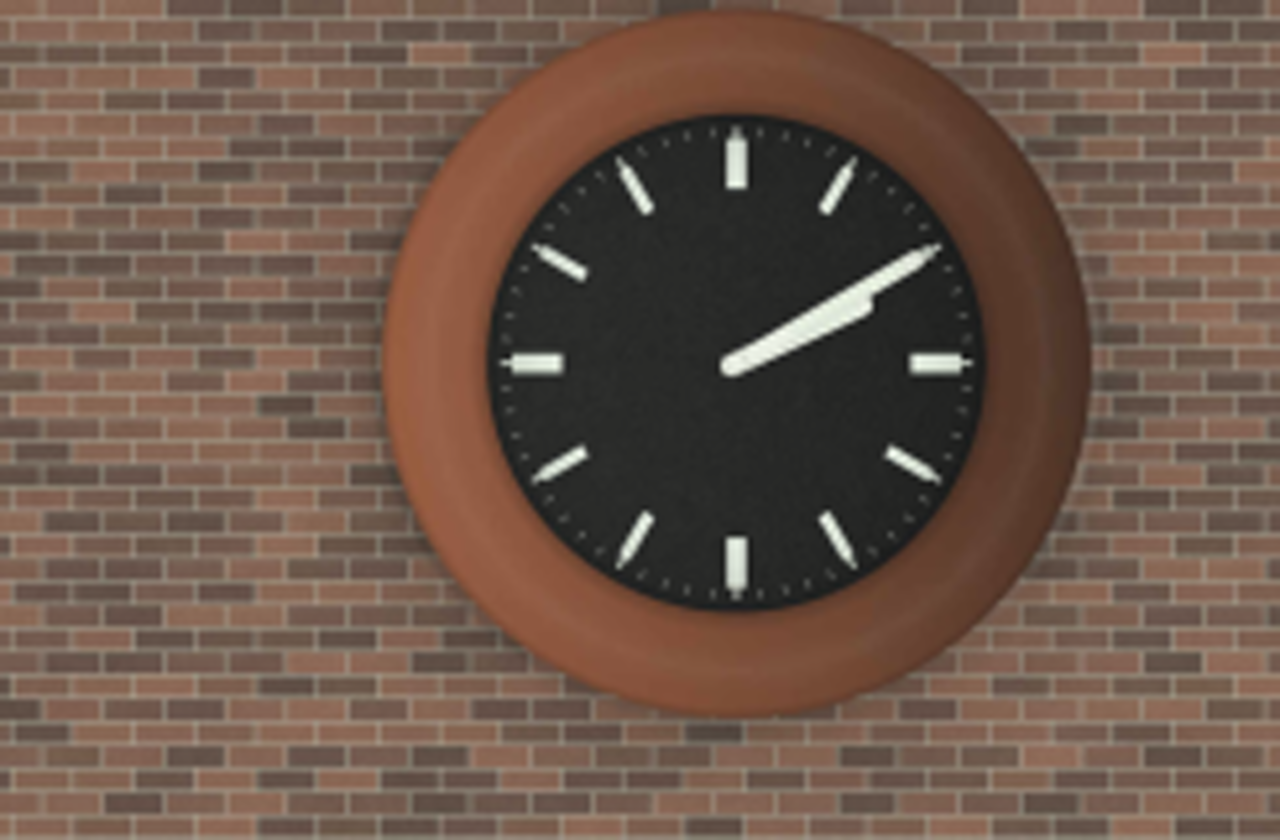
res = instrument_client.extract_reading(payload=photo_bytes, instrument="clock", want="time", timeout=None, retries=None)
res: 2:10
